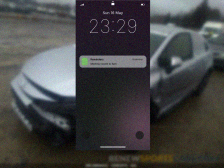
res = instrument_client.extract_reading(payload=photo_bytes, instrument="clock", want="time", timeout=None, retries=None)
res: 23:29
